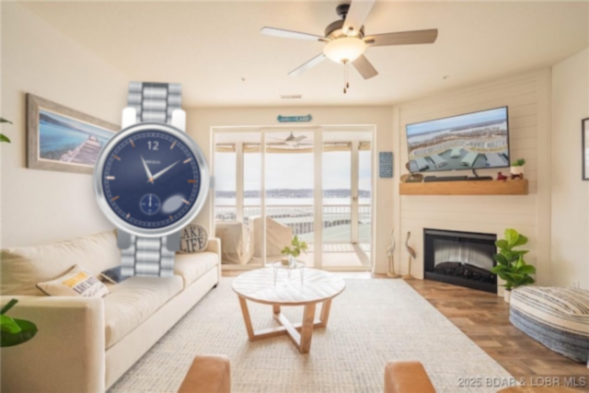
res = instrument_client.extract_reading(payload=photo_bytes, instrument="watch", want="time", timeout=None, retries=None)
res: 11:09
